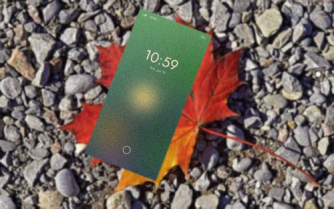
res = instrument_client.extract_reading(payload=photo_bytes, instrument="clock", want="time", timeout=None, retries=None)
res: 10:59
